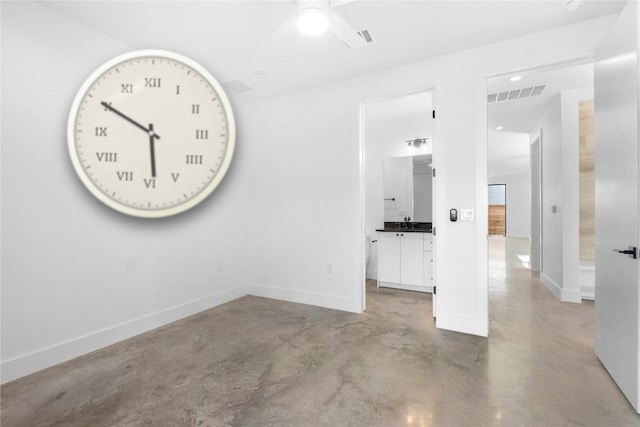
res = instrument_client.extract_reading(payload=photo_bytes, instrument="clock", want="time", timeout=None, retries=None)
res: 5:50
